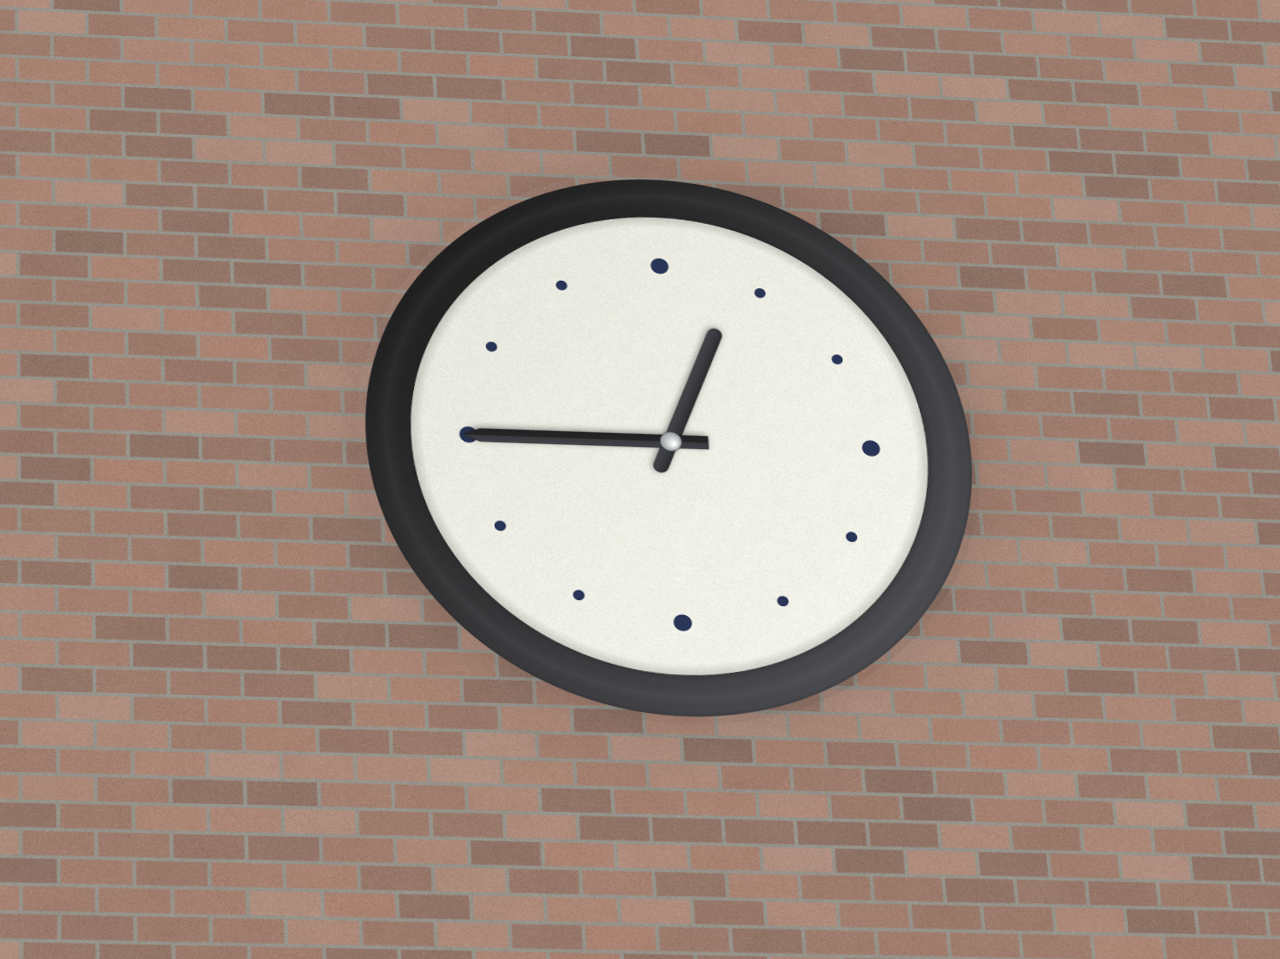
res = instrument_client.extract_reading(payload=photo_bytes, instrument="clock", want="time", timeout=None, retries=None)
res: 12:45
